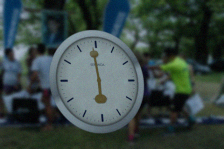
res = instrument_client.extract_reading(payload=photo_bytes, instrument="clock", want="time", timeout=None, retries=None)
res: 5:59
